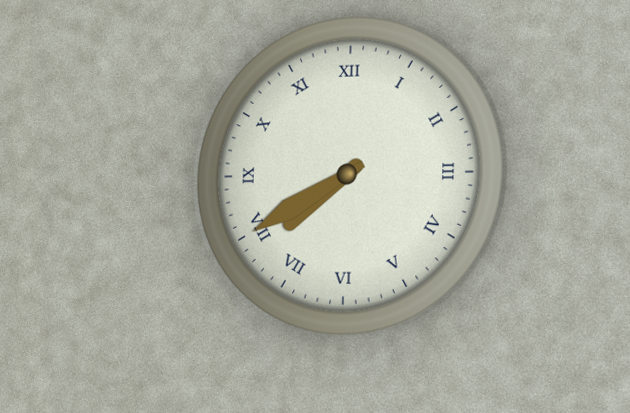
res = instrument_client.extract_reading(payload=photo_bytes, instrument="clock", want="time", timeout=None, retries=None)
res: 7:40
